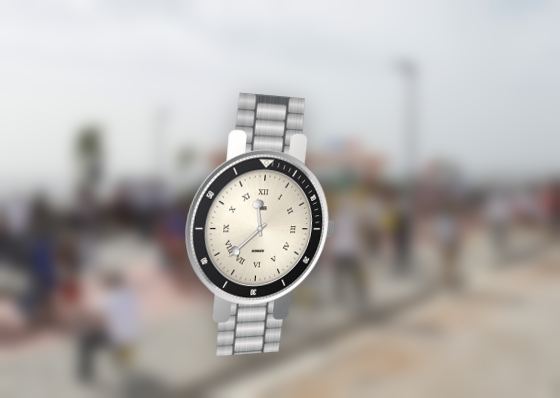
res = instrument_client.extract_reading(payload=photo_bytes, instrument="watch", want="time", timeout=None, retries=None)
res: 11:38
